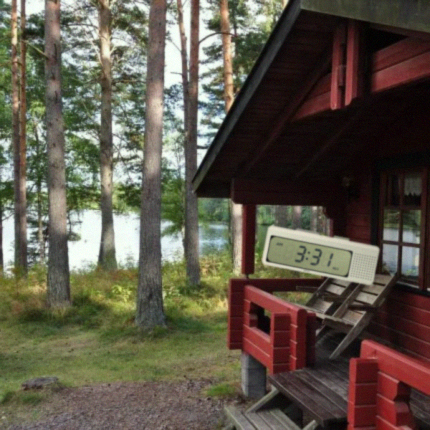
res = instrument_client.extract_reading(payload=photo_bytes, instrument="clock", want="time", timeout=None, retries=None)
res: 3:31
